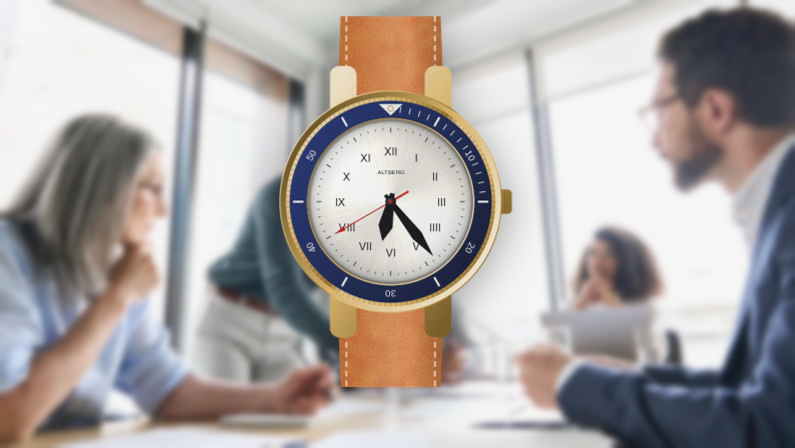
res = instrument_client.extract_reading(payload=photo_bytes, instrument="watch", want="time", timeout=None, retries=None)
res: 6:23:40
